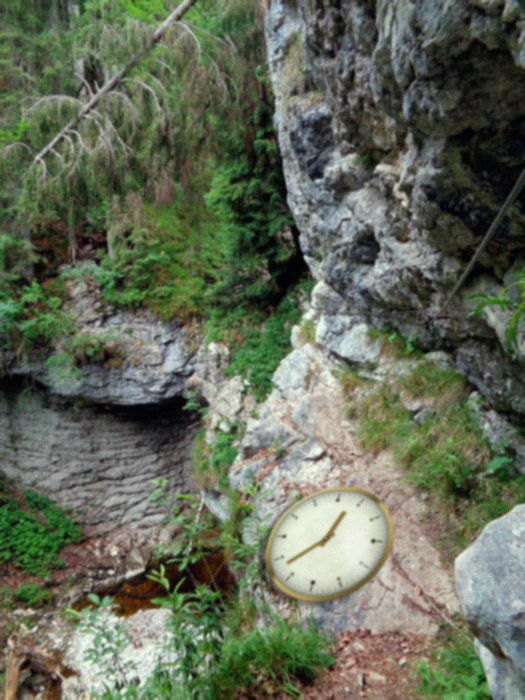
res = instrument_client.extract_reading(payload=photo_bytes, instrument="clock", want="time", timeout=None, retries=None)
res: 12:38
